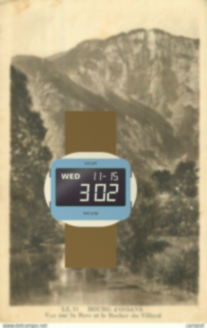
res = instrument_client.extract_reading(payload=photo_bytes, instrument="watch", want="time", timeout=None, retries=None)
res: 3:02
